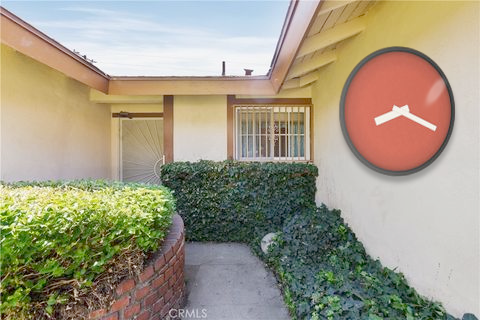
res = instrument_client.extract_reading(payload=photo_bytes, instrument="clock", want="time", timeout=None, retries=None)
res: 8:19
